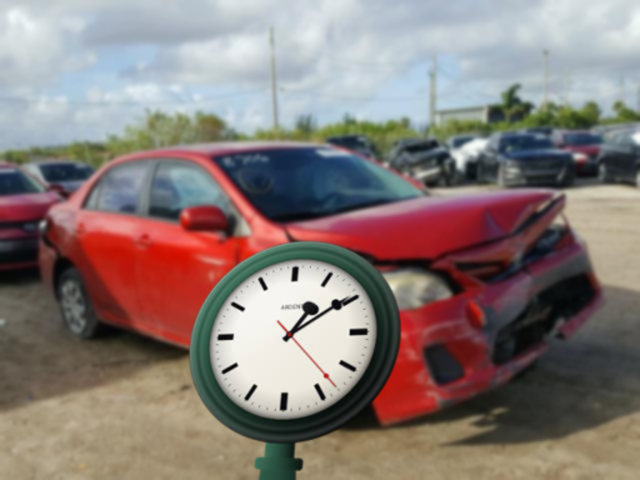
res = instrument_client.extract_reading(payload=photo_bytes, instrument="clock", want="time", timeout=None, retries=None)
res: 1:09:23
